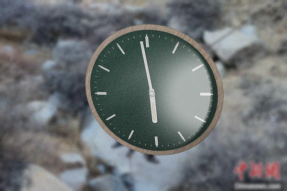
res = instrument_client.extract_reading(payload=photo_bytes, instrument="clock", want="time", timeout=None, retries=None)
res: 5:59
